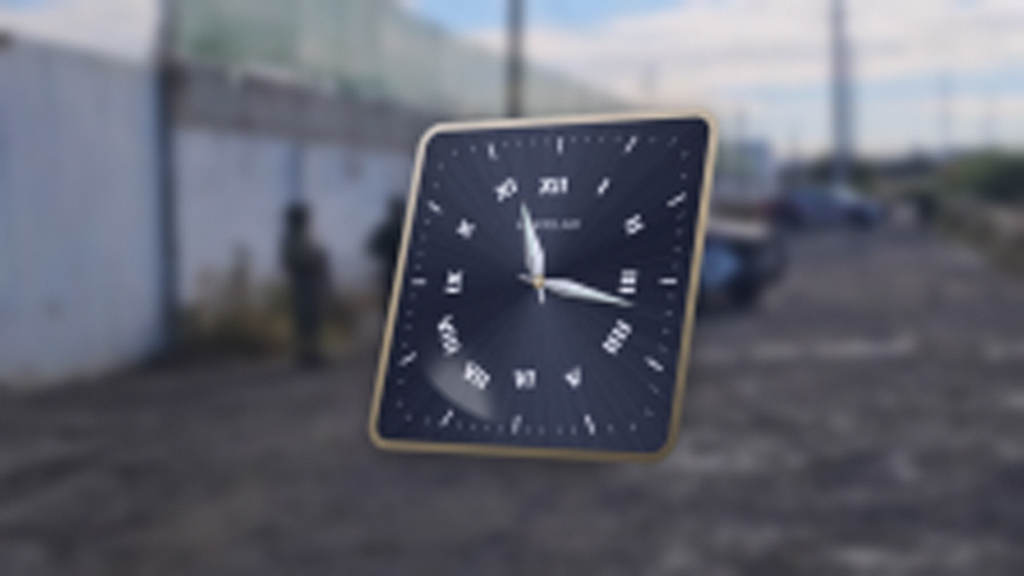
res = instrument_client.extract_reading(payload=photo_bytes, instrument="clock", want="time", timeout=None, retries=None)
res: 11:17
